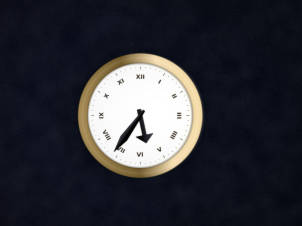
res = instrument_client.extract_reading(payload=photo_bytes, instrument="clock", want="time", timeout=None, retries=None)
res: 5:36
